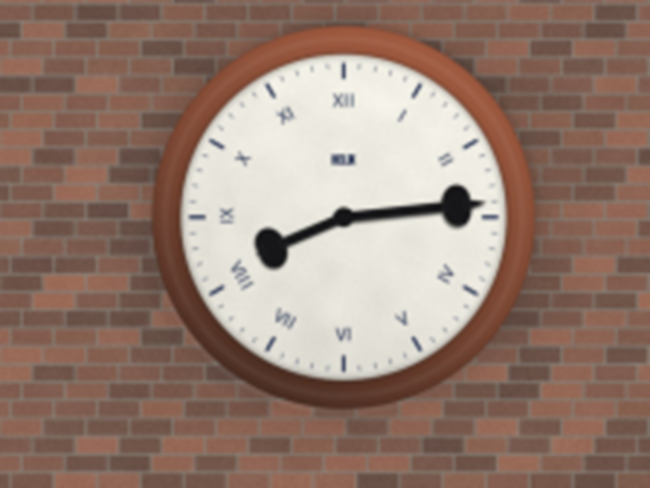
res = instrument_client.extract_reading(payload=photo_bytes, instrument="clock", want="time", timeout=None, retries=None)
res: 8:14
